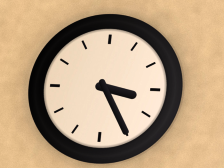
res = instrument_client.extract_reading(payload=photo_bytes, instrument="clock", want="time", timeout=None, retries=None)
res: 3:25
